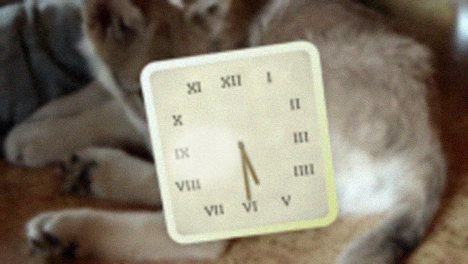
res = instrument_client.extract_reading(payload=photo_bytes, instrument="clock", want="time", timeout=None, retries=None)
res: 5:30
